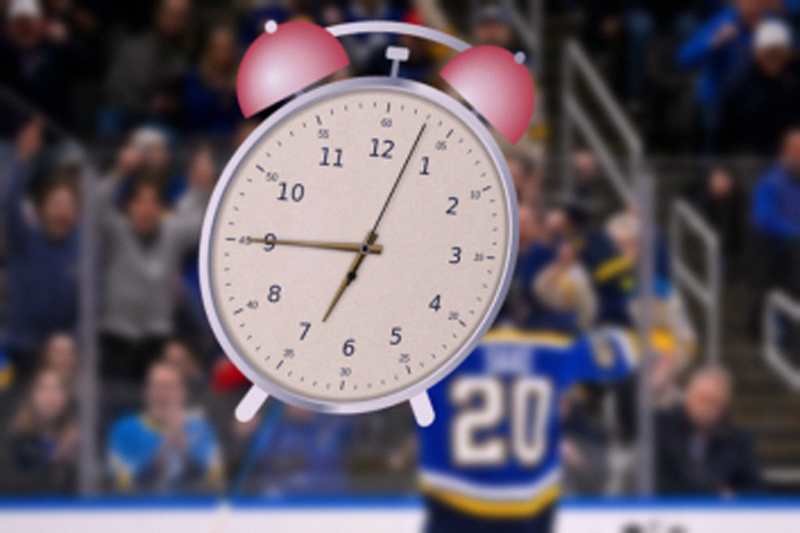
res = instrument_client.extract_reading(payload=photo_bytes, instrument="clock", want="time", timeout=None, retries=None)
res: 6:45:03
